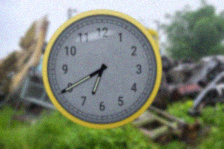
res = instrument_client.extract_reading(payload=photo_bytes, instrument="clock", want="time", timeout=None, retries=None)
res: 6:40
